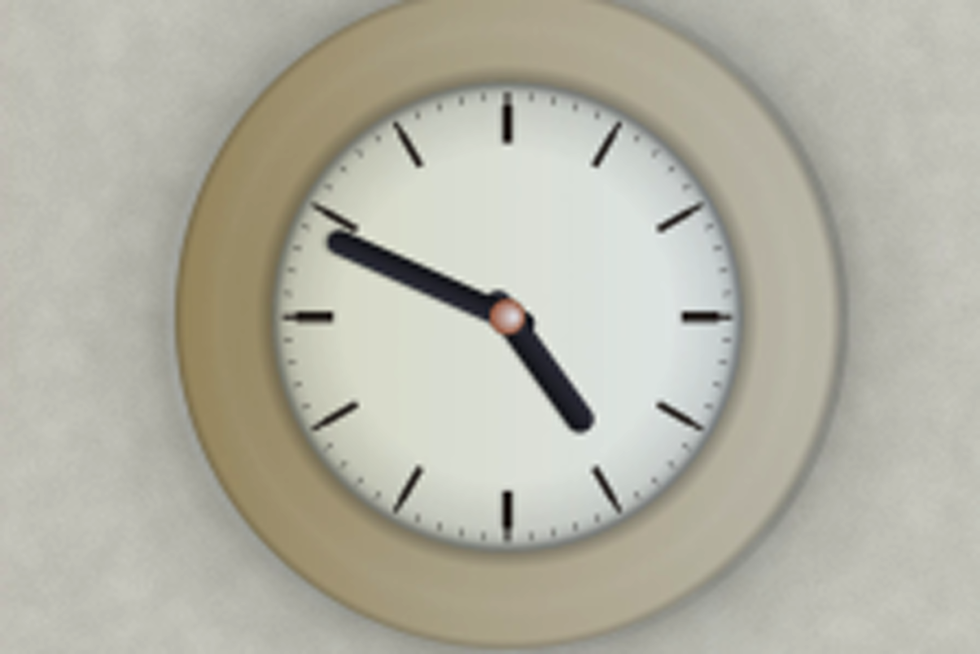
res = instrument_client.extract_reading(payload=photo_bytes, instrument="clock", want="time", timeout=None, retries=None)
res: 4:49
